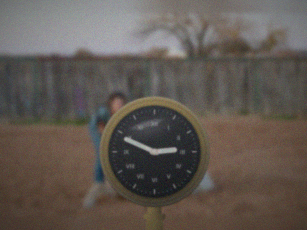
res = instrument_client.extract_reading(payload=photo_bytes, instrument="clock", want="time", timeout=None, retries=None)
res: 2:49
